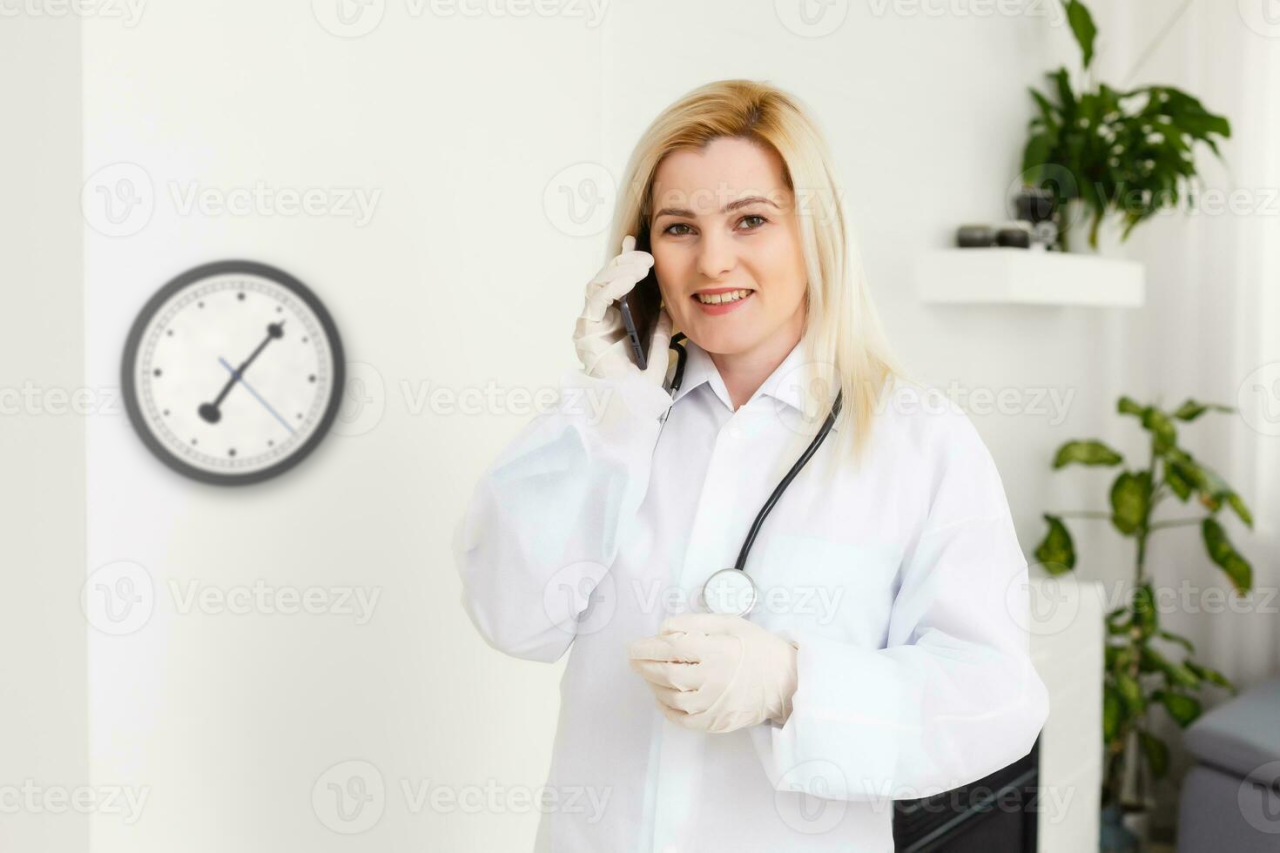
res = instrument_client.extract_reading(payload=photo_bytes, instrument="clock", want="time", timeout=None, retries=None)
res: 7:06:22
